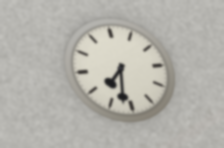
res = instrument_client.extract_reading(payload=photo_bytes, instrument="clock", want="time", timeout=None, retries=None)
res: 7:32
